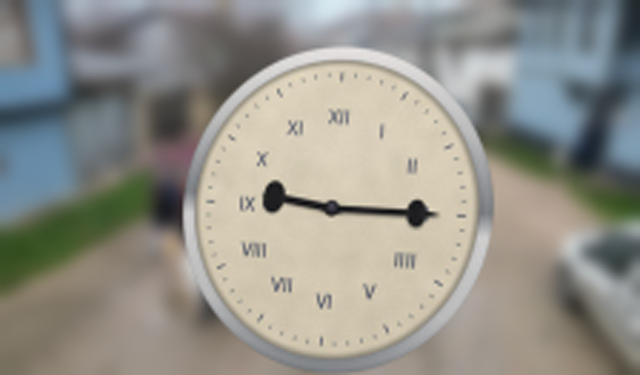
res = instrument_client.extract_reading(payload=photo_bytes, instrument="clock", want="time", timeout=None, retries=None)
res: 9:15
